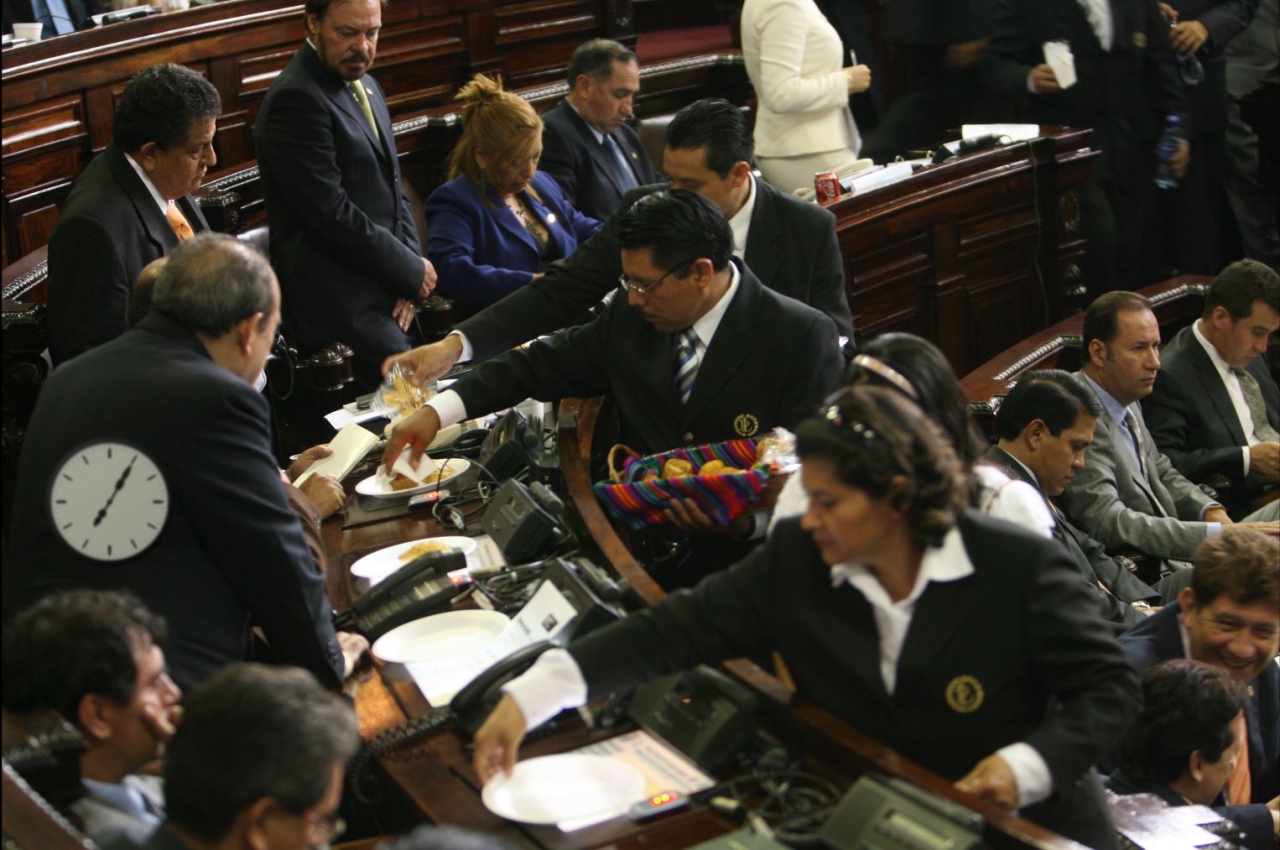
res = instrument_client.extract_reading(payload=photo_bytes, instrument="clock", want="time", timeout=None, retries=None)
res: 7:05
